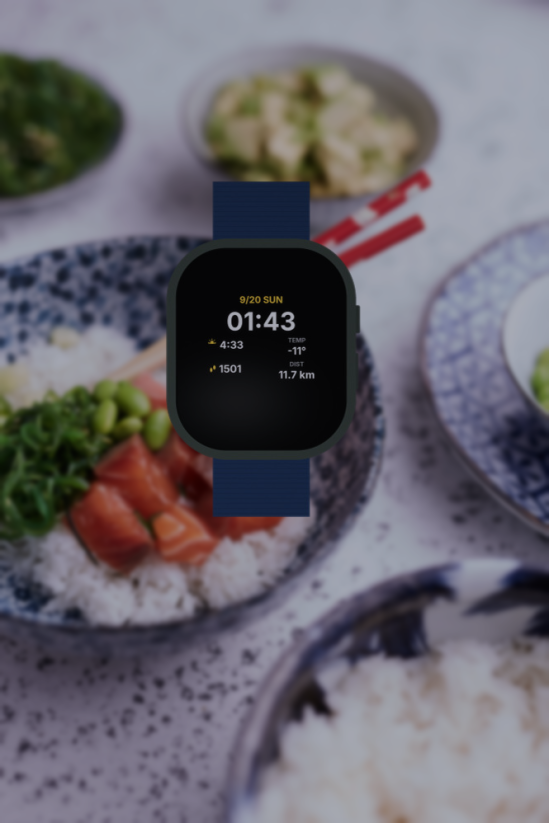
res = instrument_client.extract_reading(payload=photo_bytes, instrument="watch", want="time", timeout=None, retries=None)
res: 1:43
